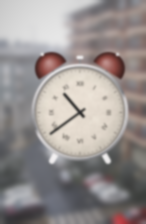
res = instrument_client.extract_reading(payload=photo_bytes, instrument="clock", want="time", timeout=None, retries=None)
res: 10:39
